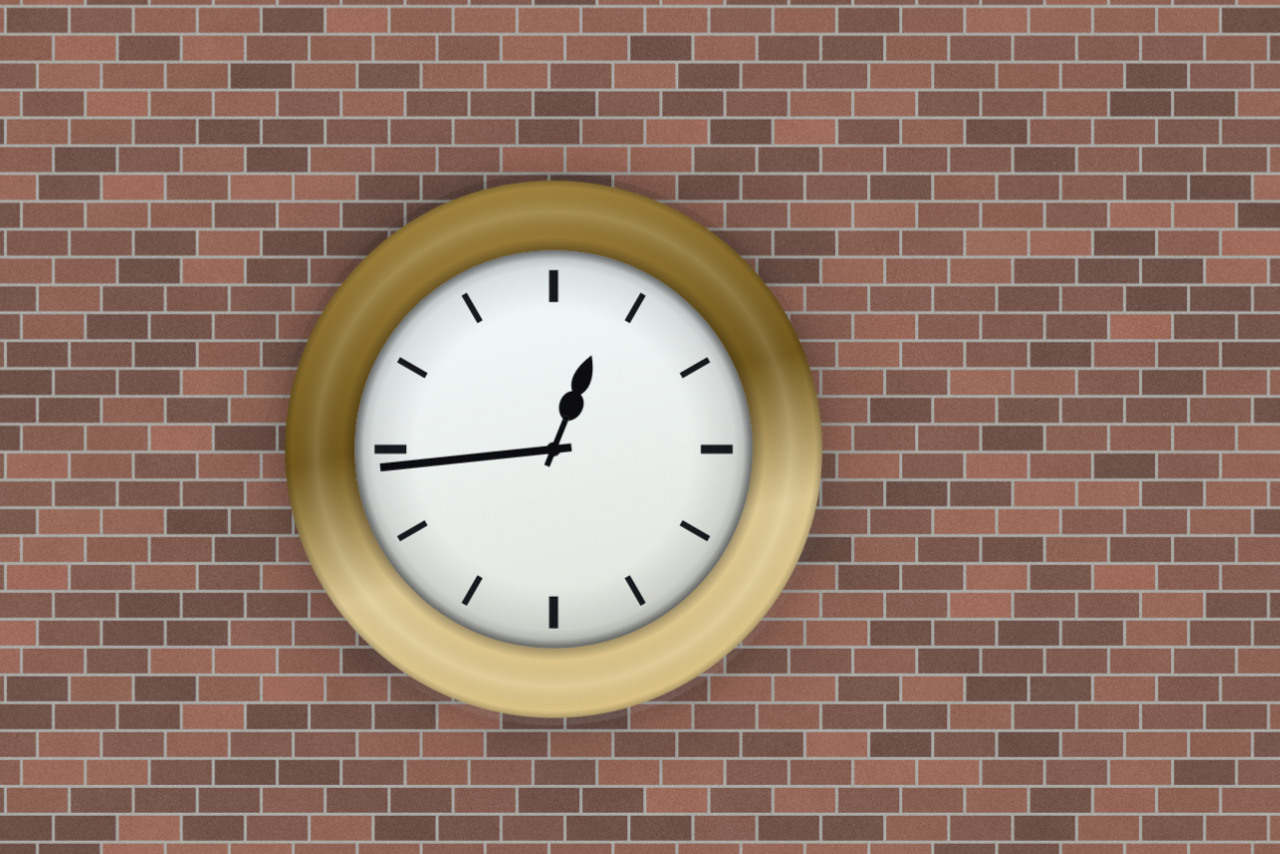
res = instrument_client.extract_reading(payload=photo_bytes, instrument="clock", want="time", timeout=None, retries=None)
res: 12:44
